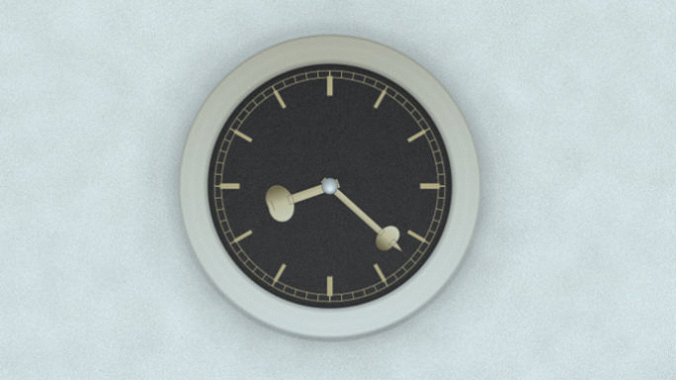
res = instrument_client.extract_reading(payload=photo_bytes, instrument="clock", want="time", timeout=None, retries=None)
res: 8:22
